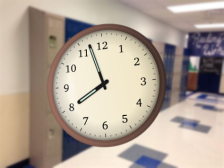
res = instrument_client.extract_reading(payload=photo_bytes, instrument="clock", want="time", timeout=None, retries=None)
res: 7:57
